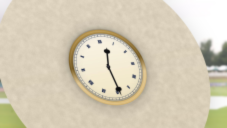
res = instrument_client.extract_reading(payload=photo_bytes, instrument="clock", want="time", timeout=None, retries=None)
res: 12:29
